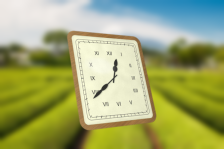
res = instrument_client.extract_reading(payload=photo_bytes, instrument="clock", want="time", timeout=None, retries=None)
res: 12:39
